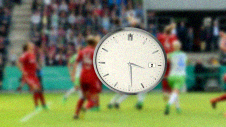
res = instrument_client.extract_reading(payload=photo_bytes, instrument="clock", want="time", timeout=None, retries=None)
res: 3:29
